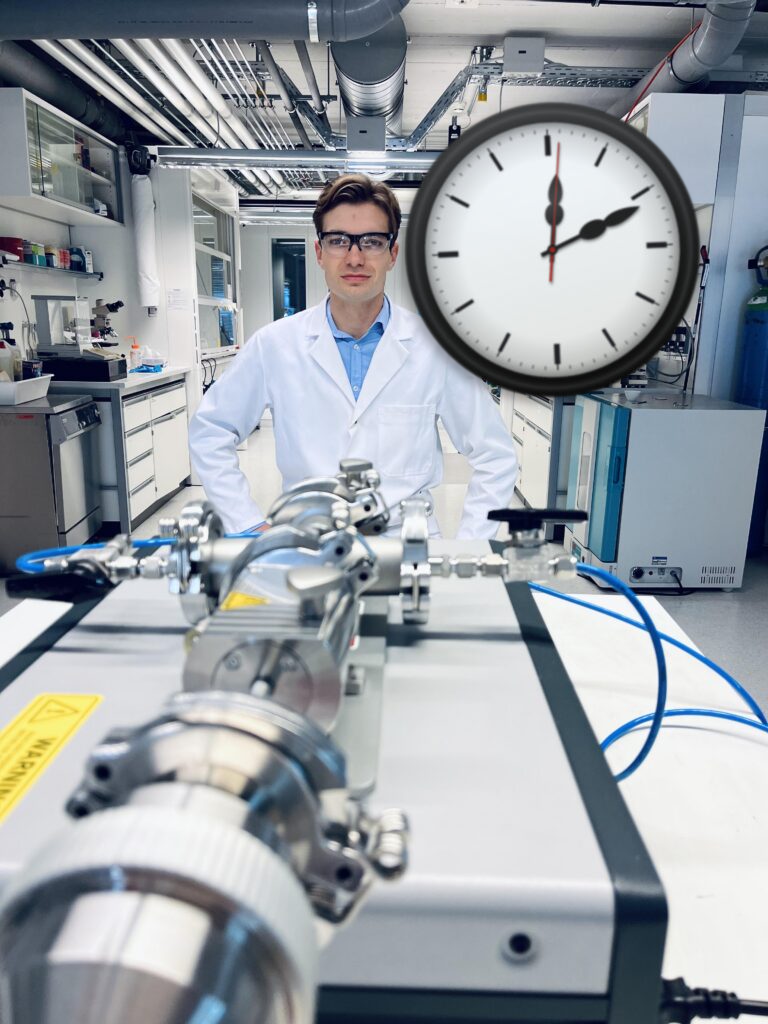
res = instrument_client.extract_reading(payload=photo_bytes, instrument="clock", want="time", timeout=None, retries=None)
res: 12:11:01
